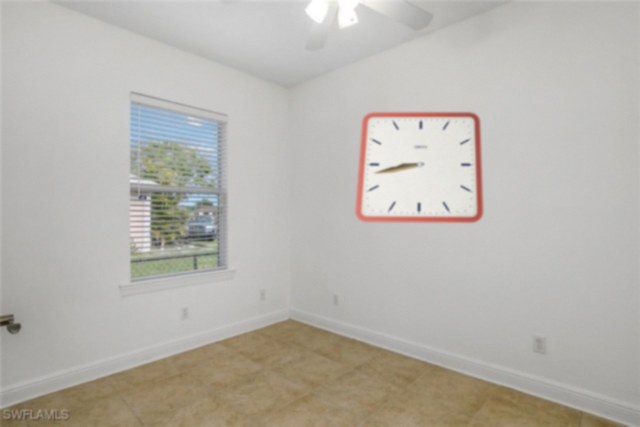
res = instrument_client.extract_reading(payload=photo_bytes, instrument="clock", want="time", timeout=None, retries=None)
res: 8:43
